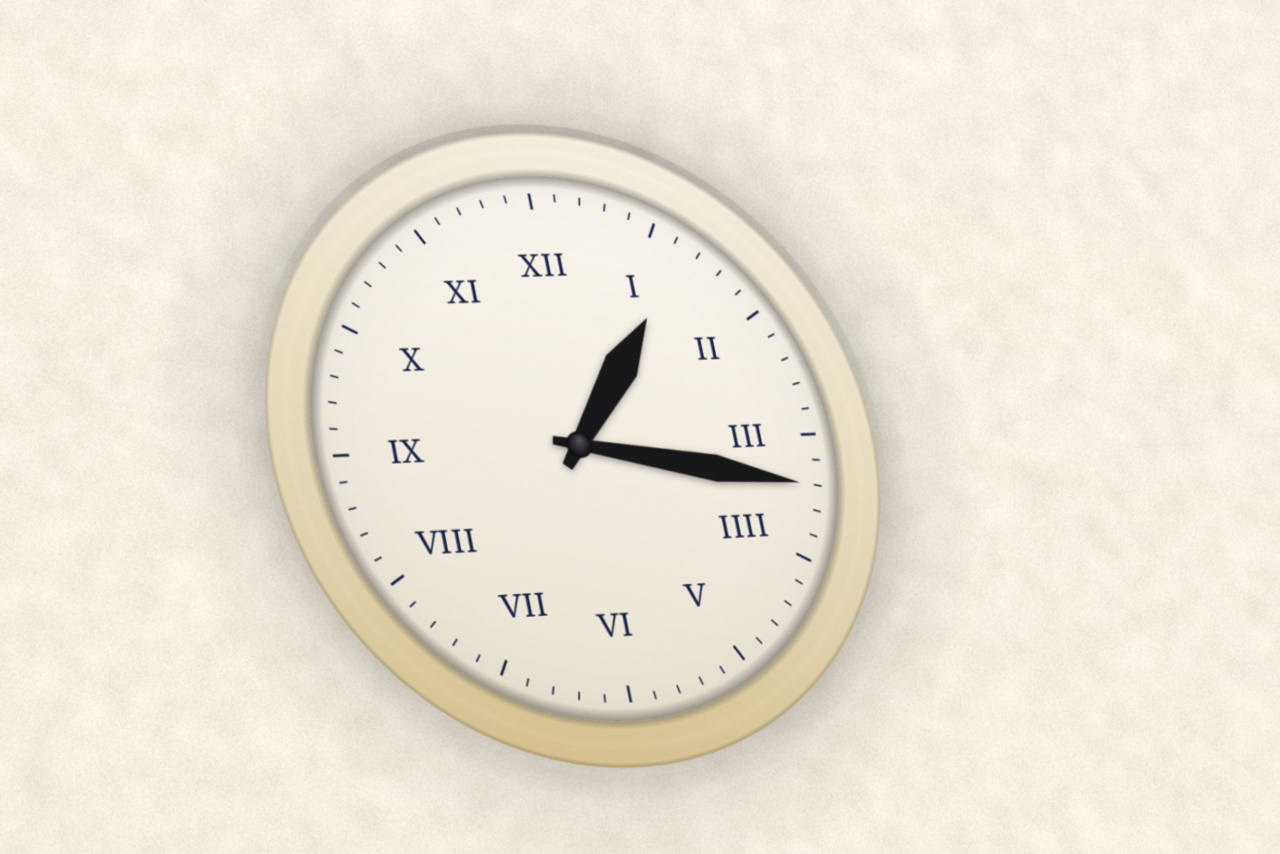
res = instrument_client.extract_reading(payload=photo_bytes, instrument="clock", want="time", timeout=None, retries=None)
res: 1:17
